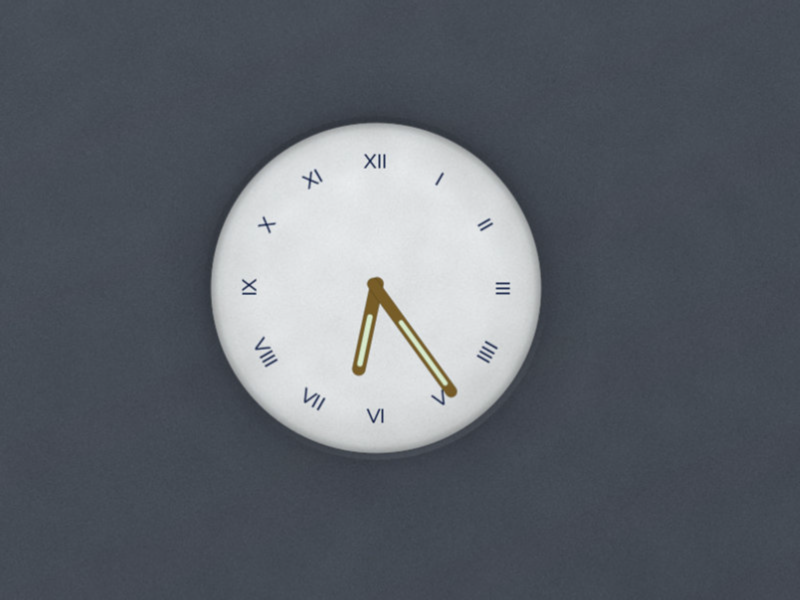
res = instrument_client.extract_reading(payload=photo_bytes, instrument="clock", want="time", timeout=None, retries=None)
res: 6:24
